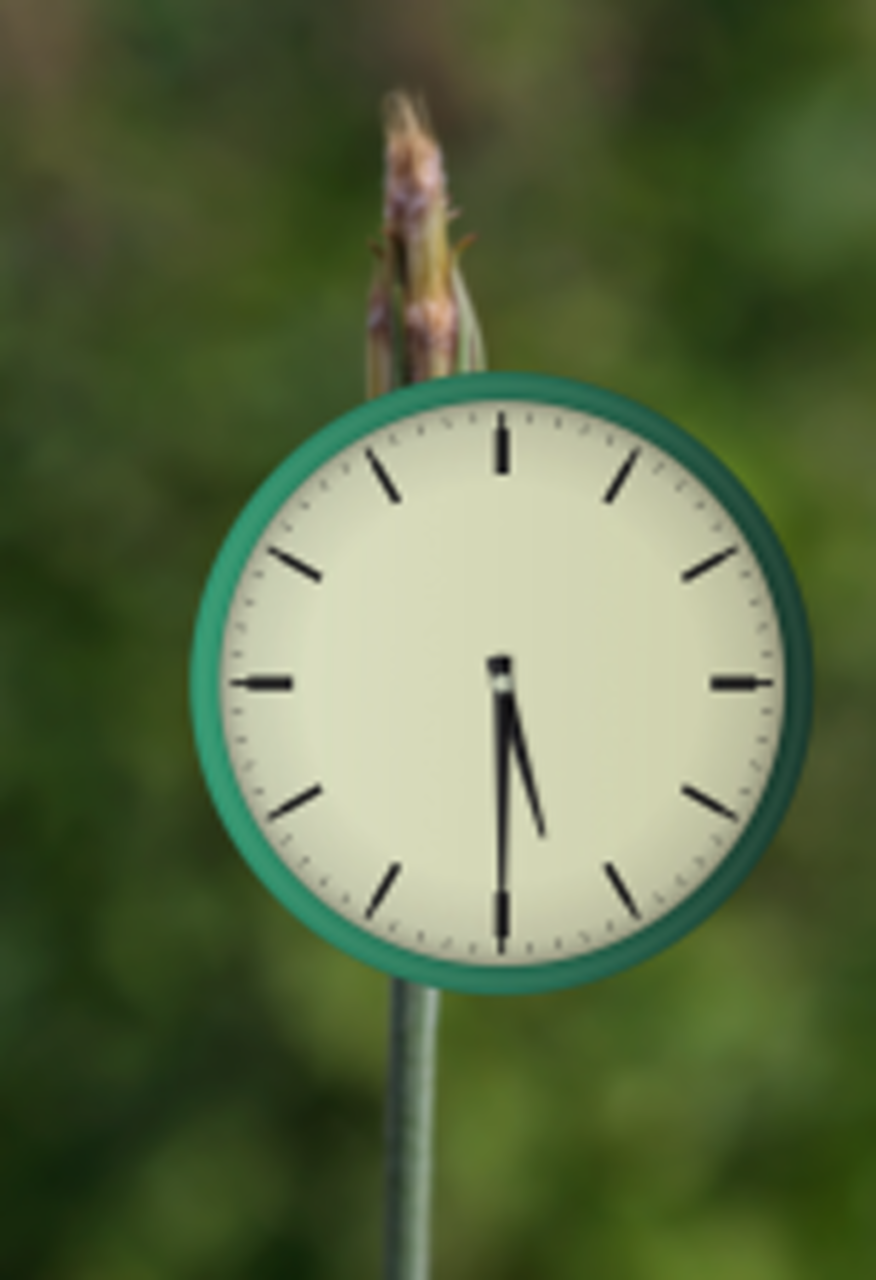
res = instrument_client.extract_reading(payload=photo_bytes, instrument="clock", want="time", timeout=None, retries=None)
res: 5:30
